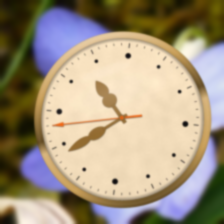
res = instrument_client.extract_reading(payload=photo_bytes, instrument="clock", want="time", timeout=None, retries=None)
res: 10:38:43
